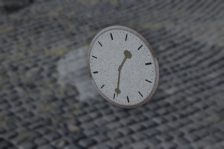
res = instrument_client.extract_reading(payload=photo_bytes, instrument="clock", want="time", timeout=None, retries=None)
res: 1:34
